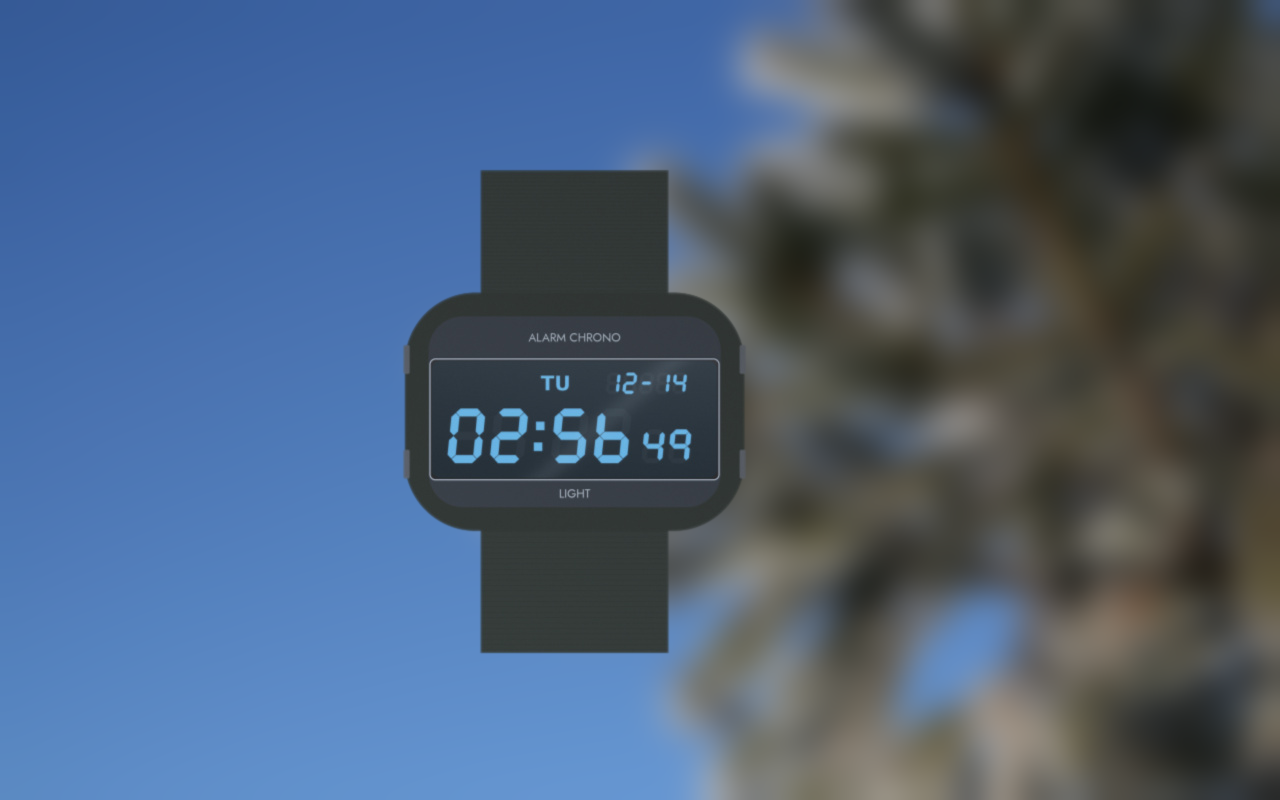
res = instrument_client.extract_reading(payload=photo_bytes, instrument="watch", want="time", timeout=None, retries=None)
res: 2:56:49
